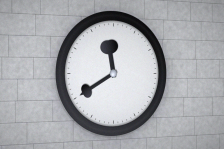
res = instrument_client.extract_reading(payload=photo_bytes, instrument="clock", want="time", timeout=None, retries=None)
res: 11:40
